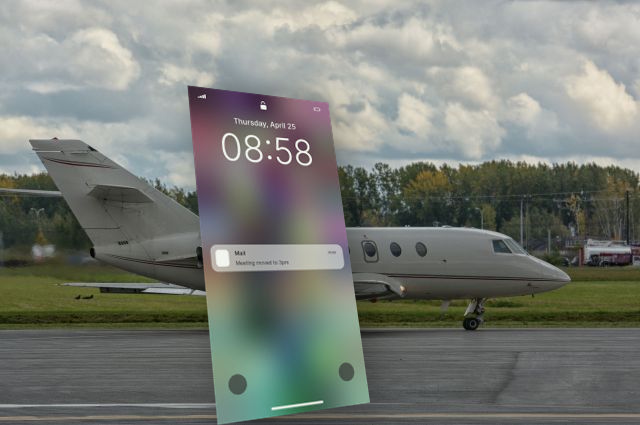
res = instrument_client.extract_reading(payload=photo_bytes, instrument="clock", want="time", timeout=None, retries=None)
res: 8:58
